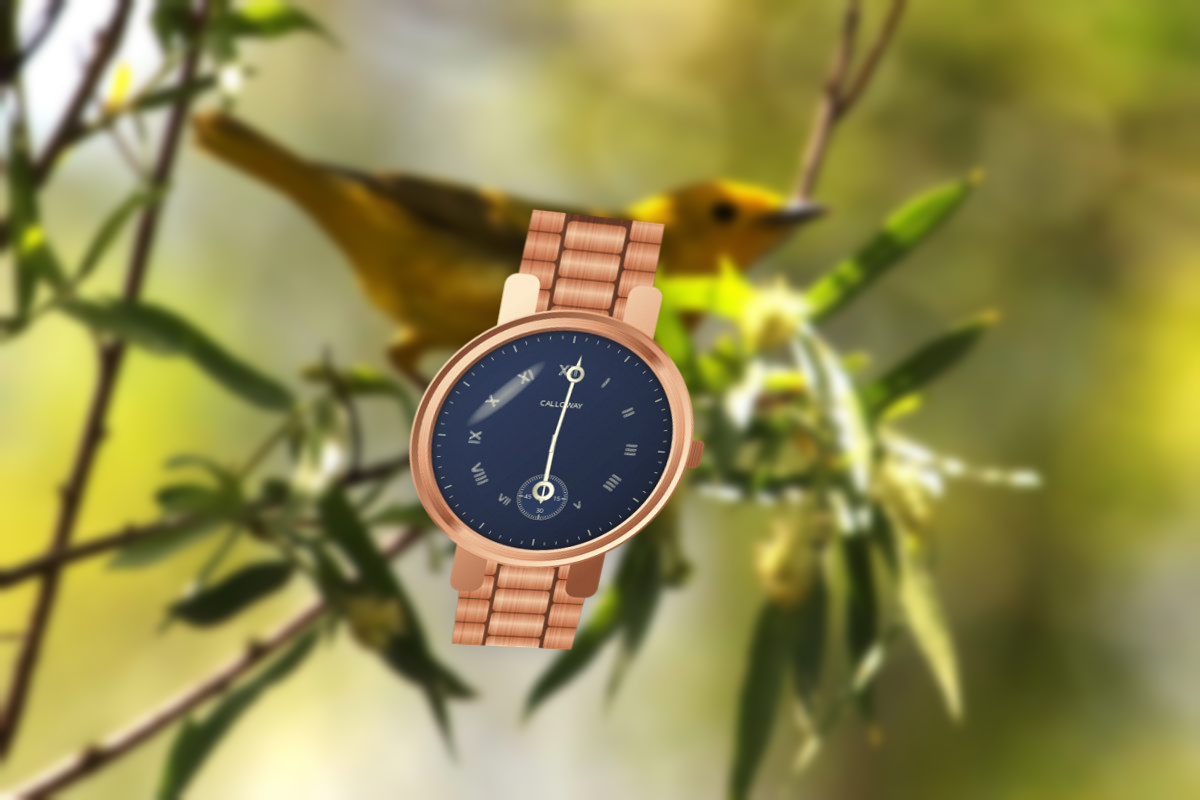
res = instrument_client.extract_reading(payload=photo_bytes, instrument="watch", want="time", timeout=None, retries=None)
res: 6:01
